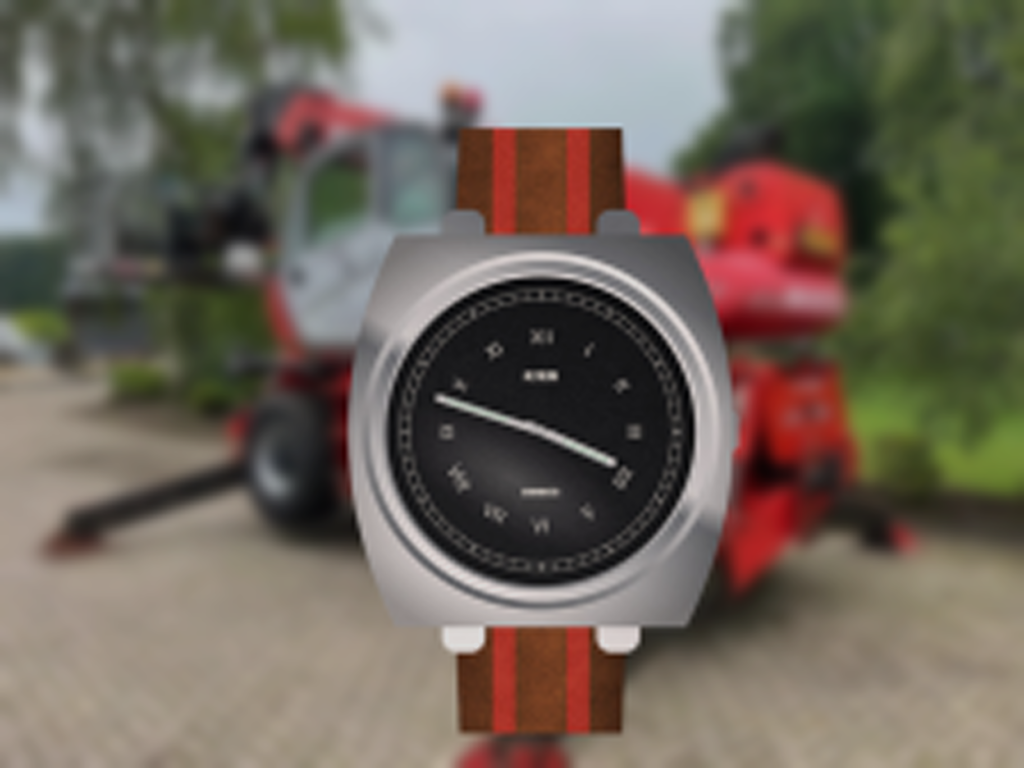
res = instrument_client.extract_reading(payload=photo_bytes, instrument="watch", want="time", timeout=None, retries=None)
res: 3:48
